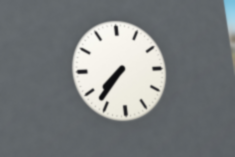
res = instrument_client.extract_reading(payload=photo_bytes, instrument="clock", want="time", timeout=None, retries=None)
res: 7:37
